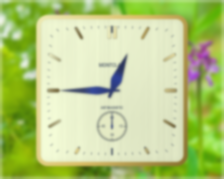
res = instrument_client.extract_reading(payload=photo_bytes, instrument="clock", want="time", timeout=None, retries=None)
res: 12:45
